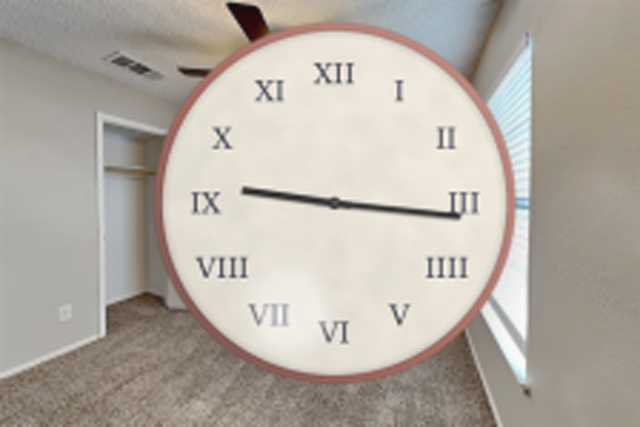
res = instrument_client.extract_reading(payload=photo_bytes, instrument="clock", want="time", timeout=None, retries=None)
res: 9:16
